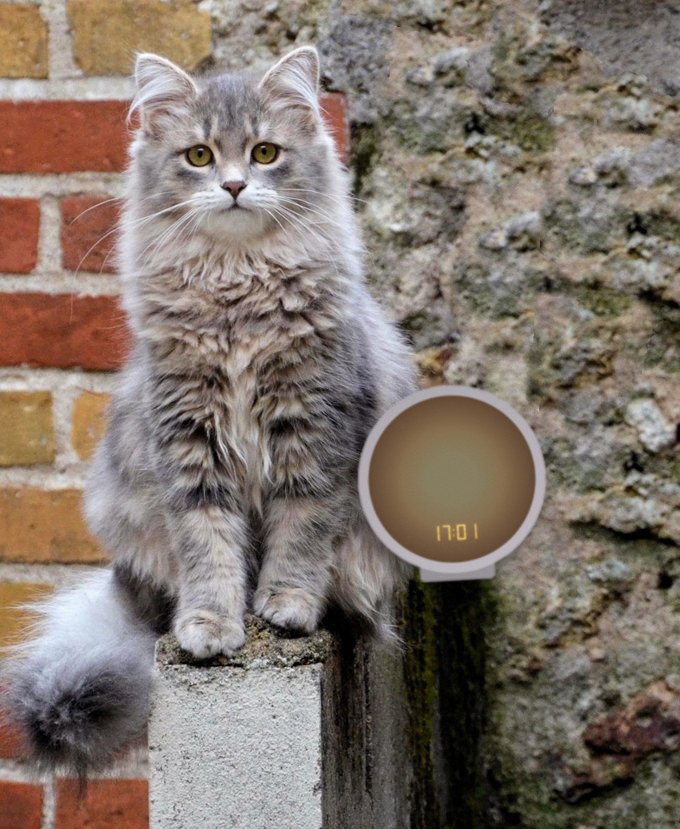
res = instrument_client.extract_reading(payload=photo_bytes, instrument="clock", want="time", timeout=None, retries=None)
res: 17:01
